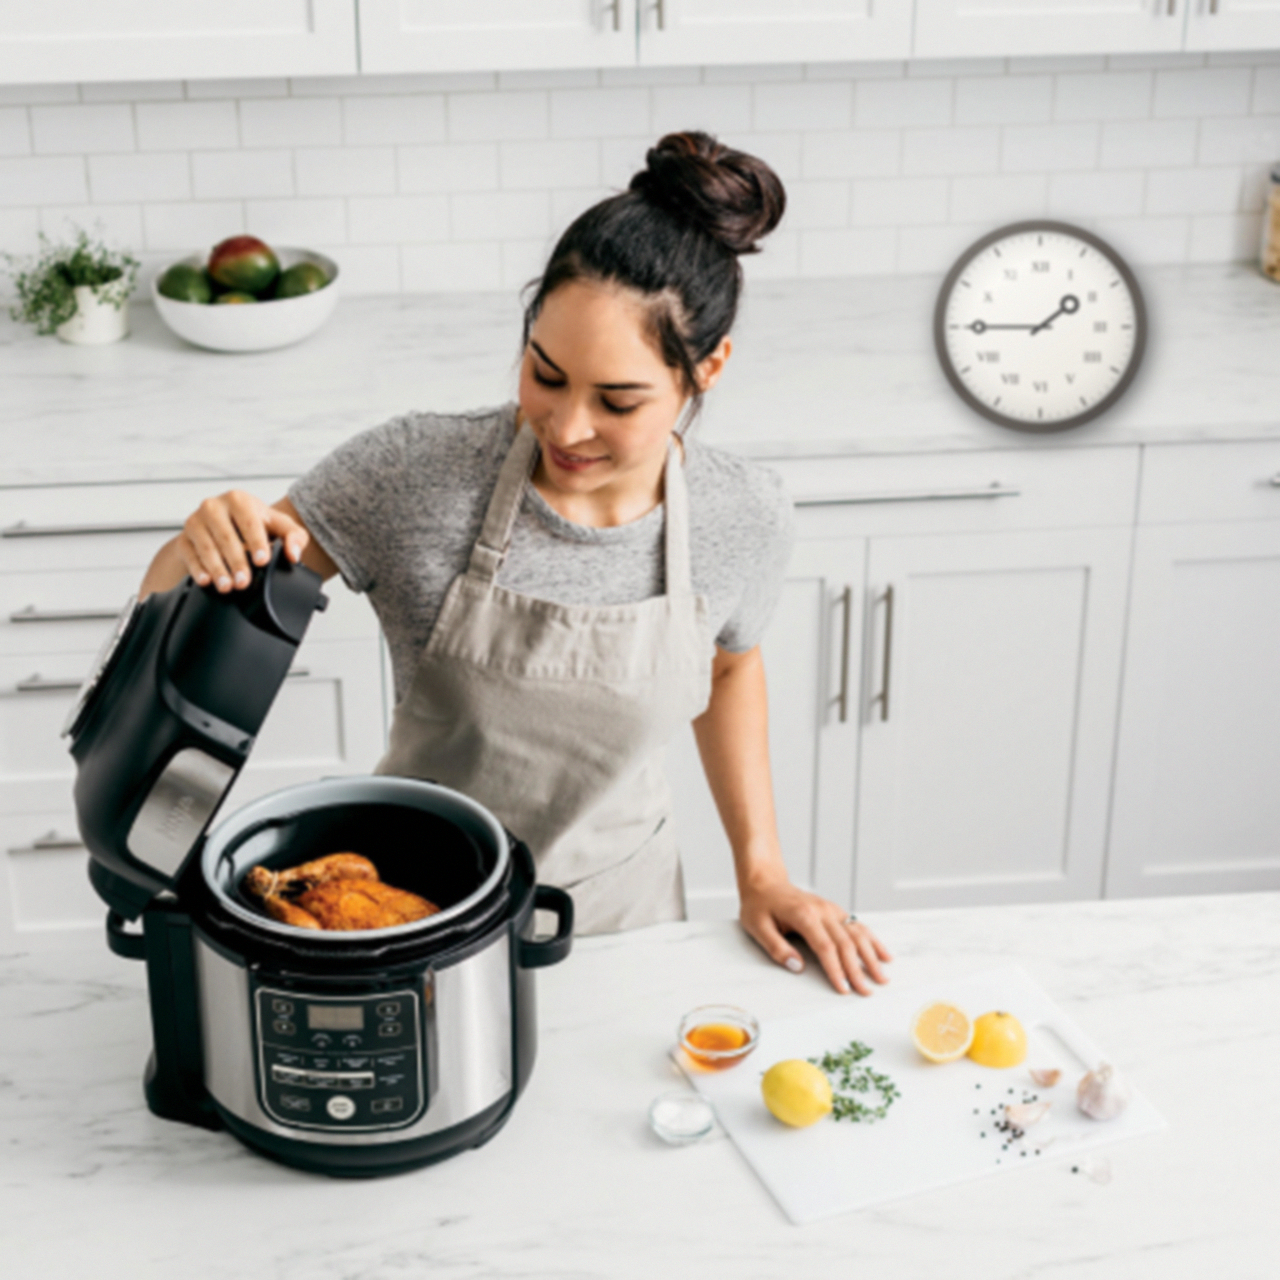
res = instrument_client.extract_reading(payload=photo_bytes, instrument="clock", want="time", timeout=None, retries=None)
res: 1:45
